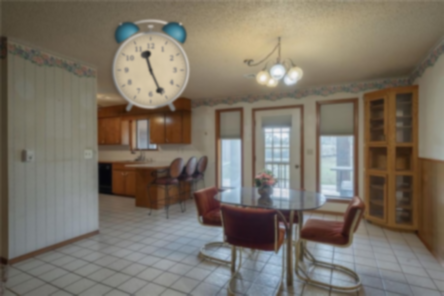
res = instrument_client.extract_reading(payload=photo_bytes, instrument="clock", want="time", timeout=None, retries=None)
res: 11:26
